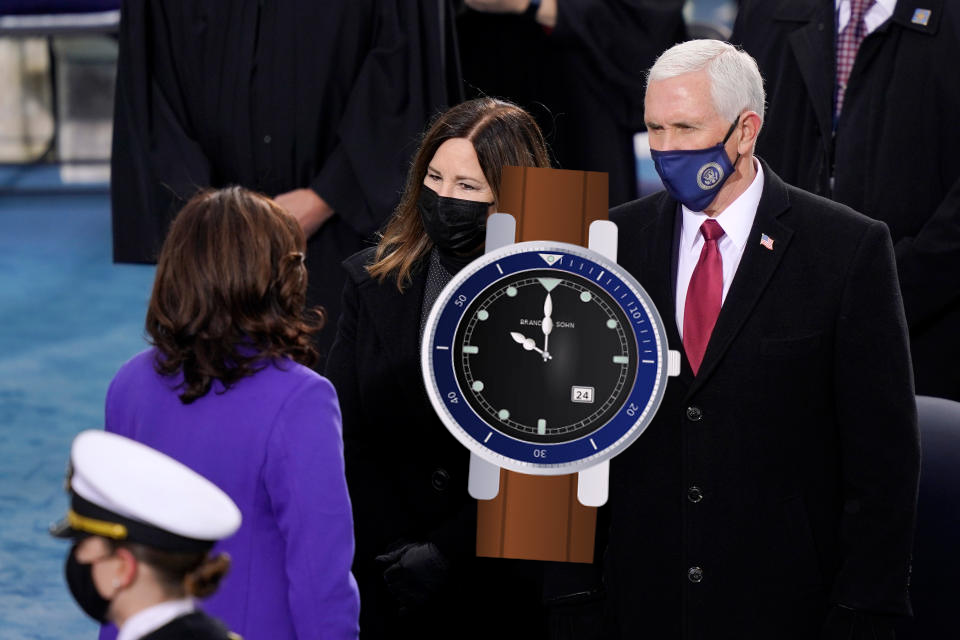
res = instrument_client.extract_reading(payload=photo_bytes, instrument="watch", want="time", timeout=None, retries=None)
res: 10:00
